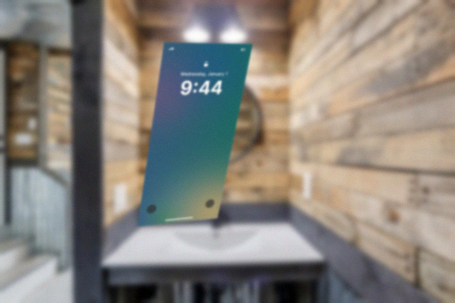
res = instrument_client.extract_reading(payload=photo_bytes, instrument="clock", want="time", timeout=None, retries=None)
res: 9:44
